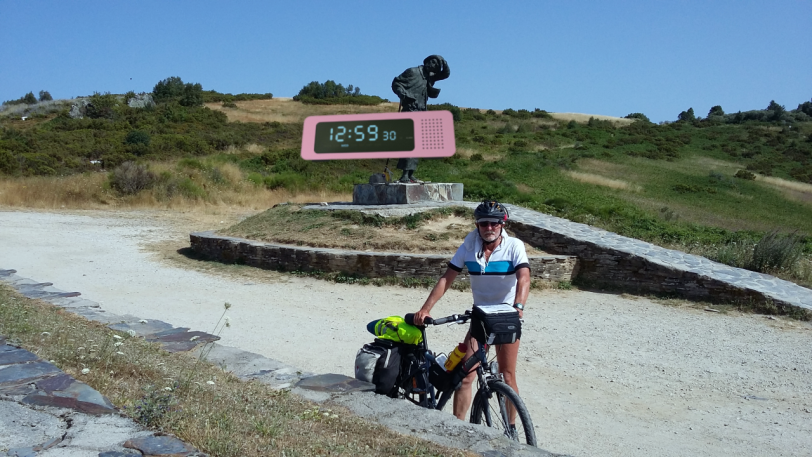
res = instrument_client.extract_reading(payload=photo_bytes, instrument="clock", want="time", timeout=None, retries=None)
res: 12:59:30
